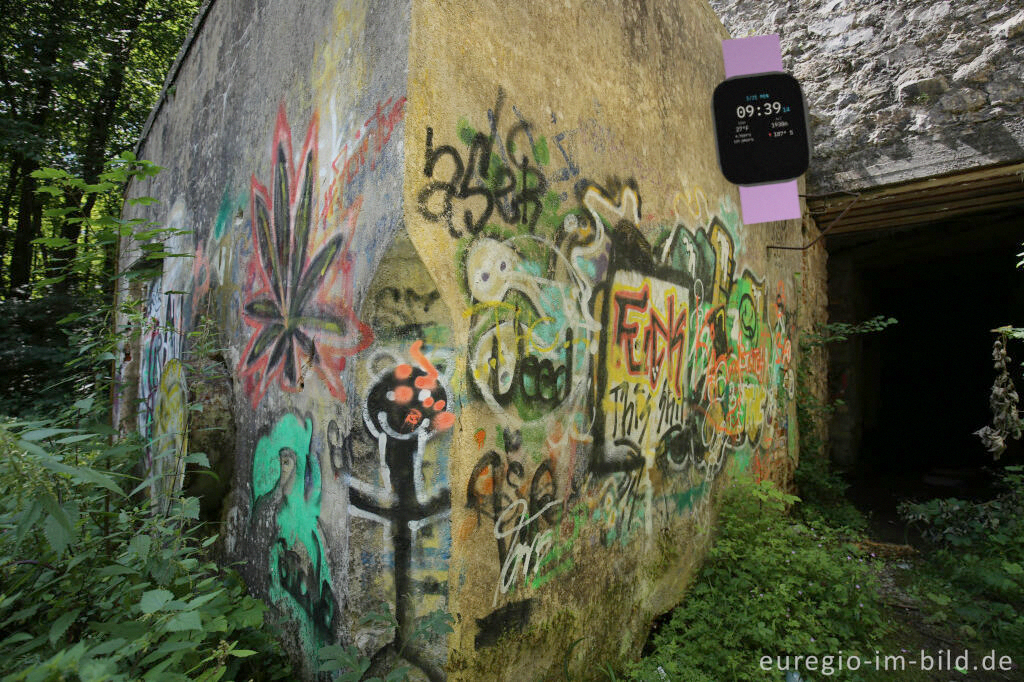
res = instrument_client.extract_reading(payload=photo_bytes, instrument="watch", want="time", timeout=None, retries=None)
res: 9:39
